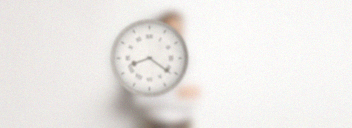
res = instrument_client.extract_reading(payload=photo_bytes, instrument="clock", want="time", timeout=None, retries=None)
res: 8:21
